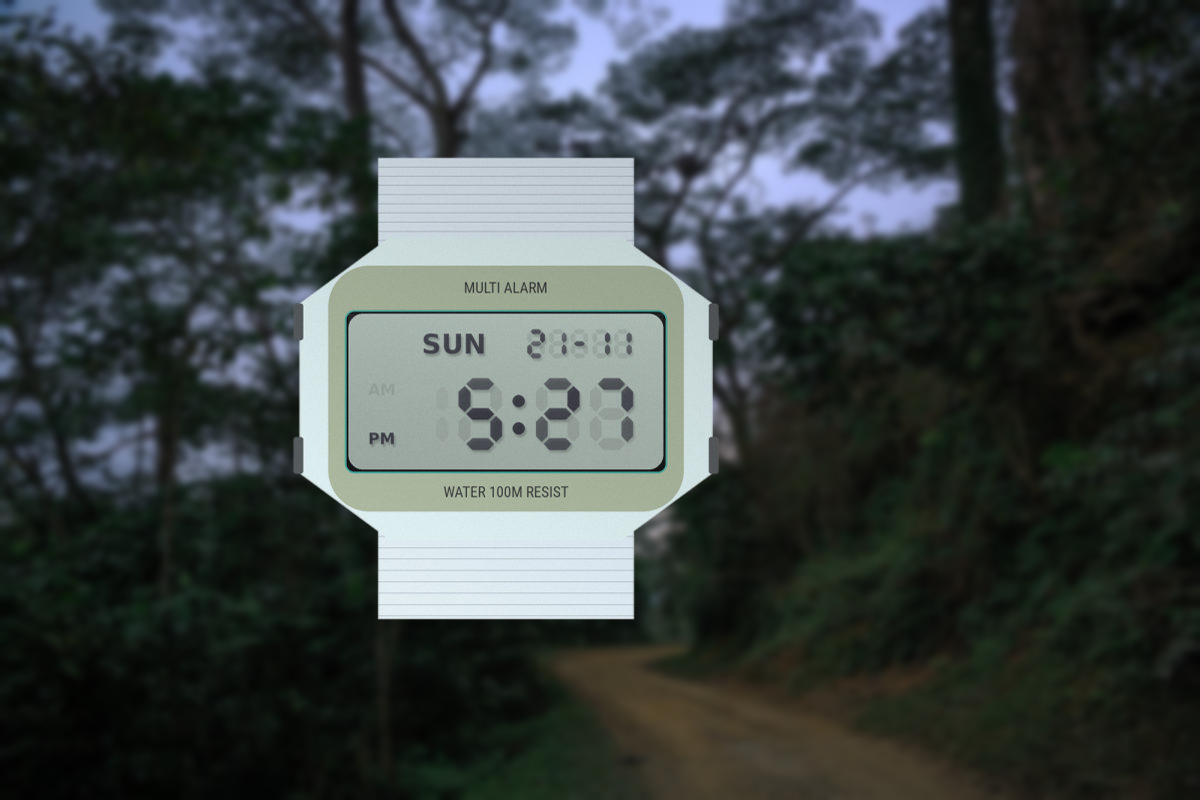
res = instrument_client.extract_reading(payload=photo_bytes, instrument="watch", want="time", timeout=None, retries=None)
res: 5:27
